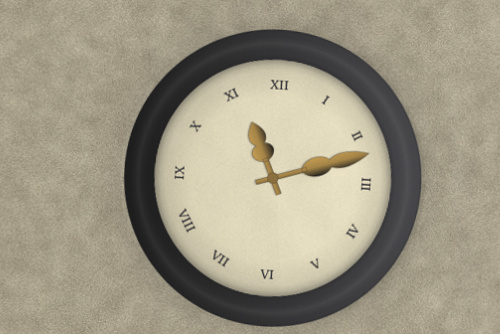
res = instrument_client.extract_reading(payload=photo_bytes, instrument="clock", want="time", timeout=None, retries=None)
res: 11:12
